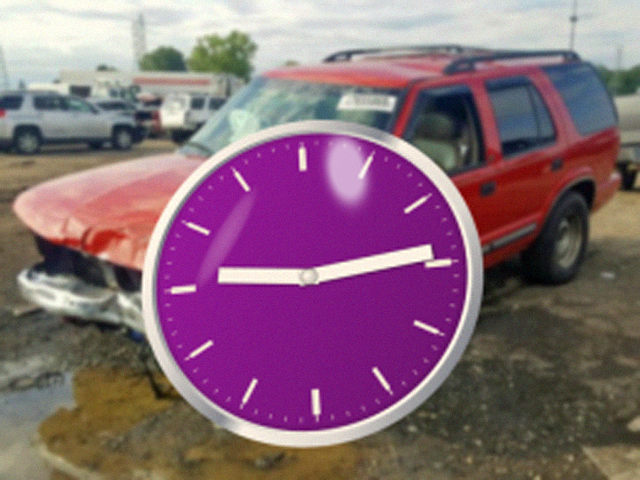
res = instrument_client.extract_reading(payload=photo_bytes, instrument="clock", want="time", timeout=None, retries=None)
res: 9:14
